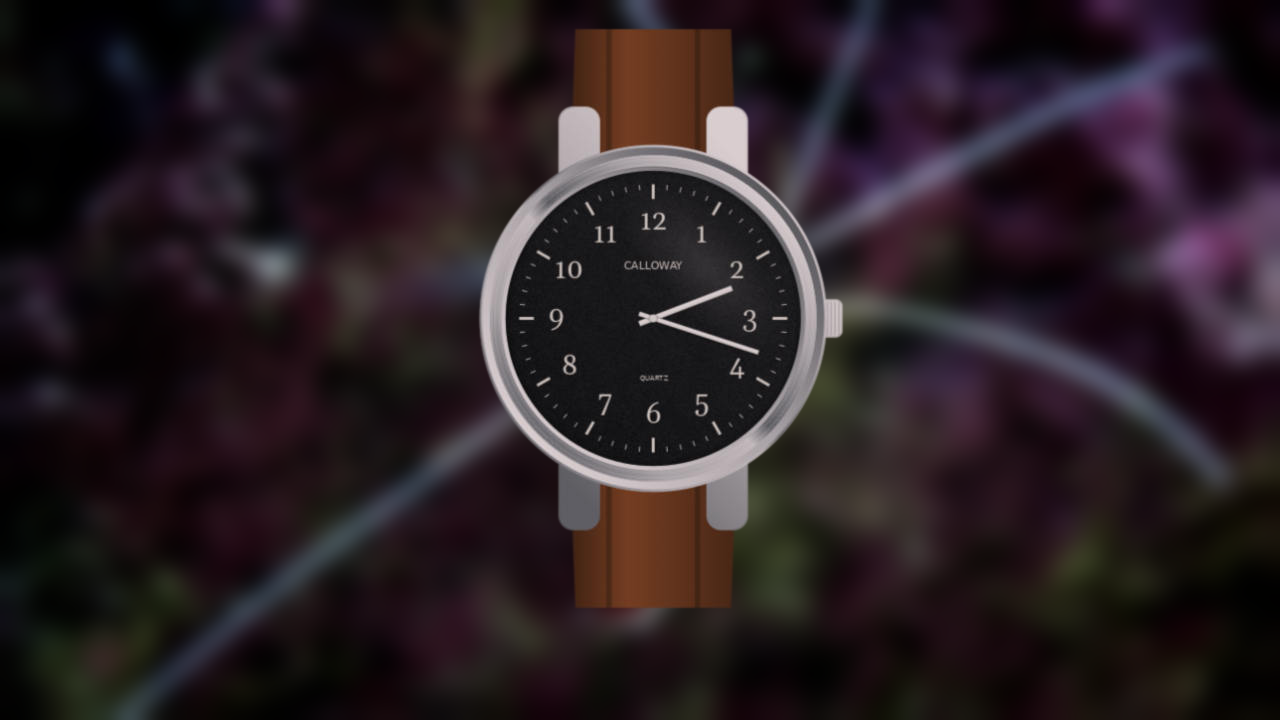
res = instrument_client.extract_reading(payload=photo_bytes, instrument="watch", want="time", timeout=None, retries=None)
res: 2:18
